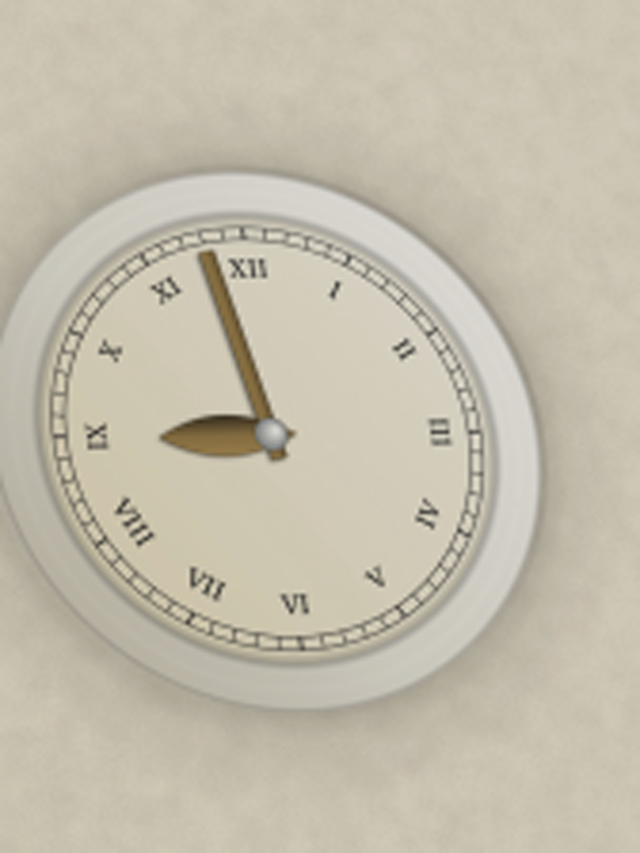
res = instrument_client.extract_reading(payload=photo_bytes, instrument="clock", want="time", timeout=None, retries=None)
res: 8:58
